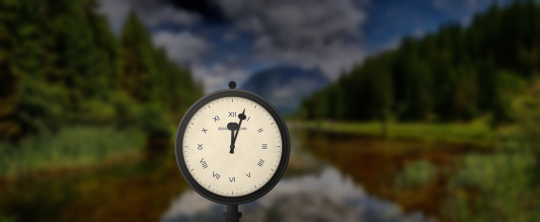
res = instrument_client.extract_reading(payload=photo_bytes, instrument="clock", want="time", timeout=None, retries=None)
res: 12:03
